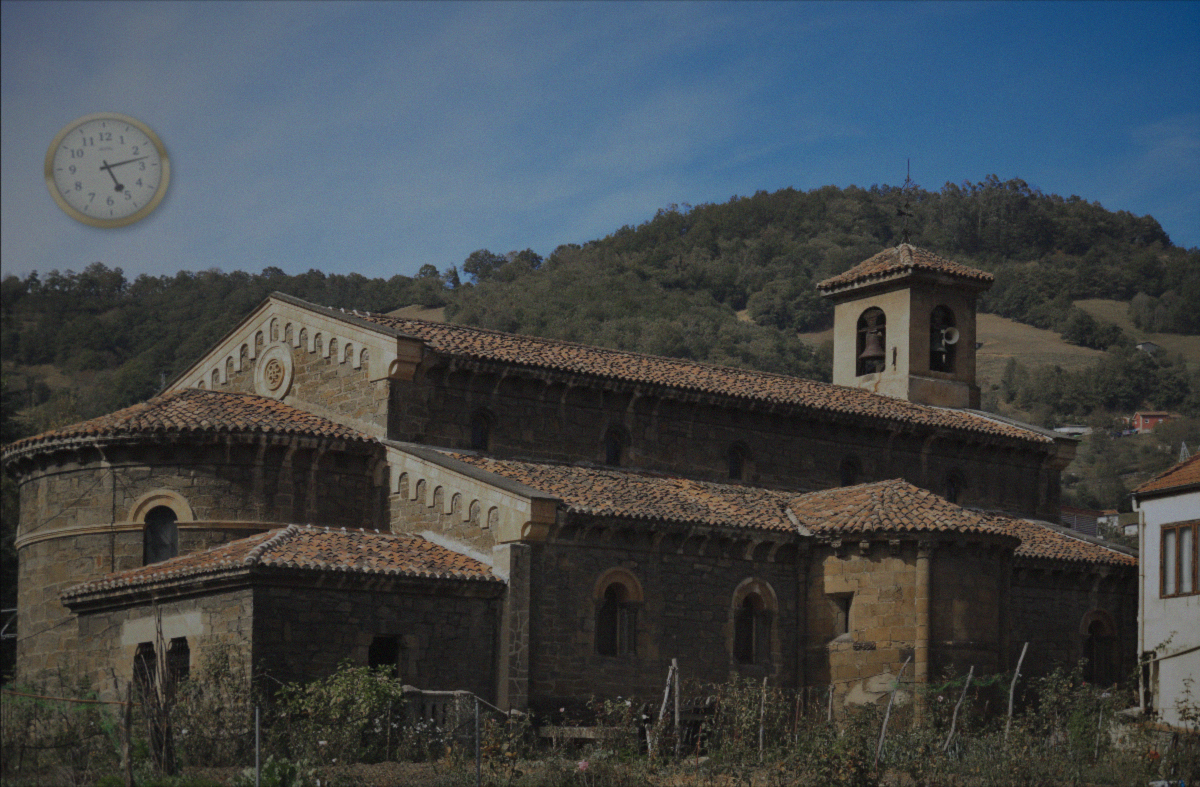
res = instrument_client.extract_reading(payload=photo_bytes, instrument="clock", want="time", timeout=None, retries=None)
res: 5:13
